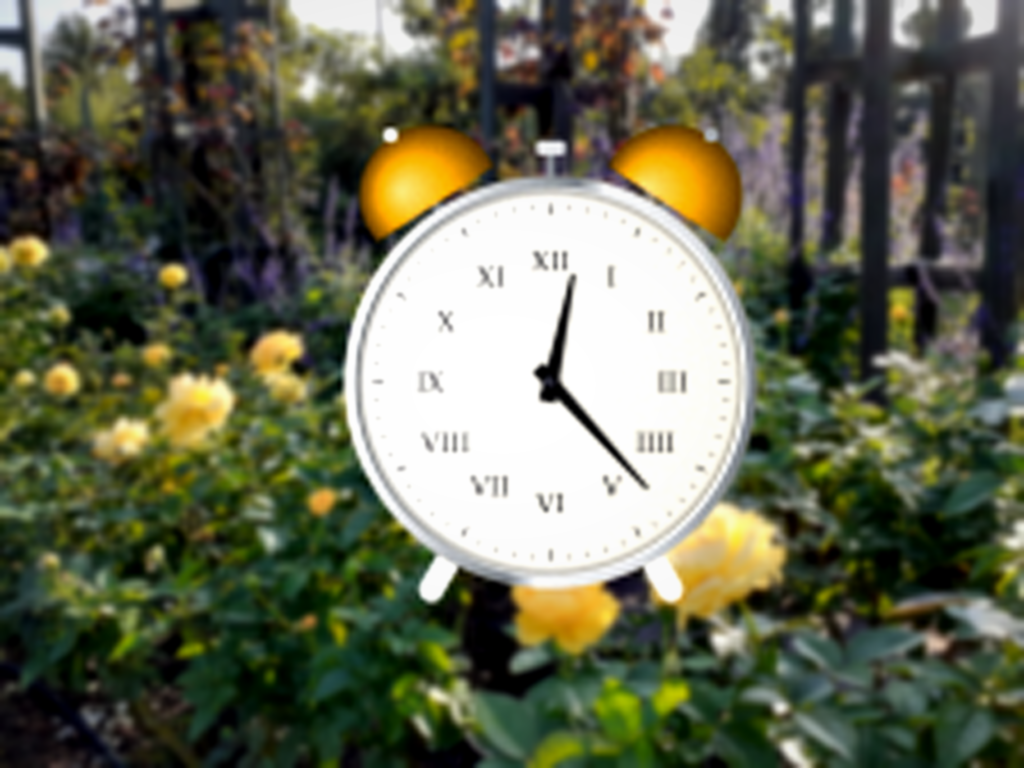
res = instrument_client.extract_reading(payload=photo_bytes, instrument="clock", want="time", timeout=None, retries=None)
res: 12:23
